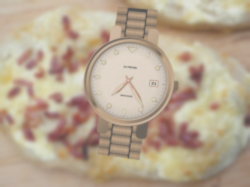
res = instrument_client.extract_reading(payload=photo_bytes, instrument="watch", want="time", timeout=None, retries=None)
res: 7:24
